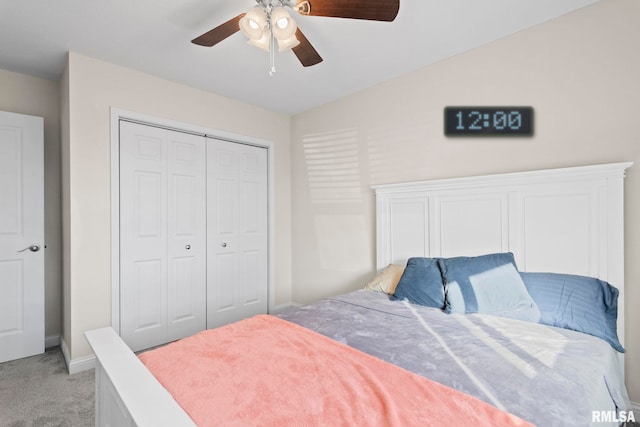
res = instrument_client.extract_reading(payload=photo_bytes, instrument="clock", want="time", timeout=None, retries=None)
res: 12:00
